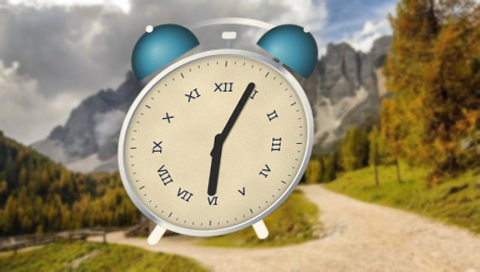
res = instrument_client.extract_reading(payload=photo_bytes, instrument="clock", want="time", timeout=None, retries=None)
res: 6:04
